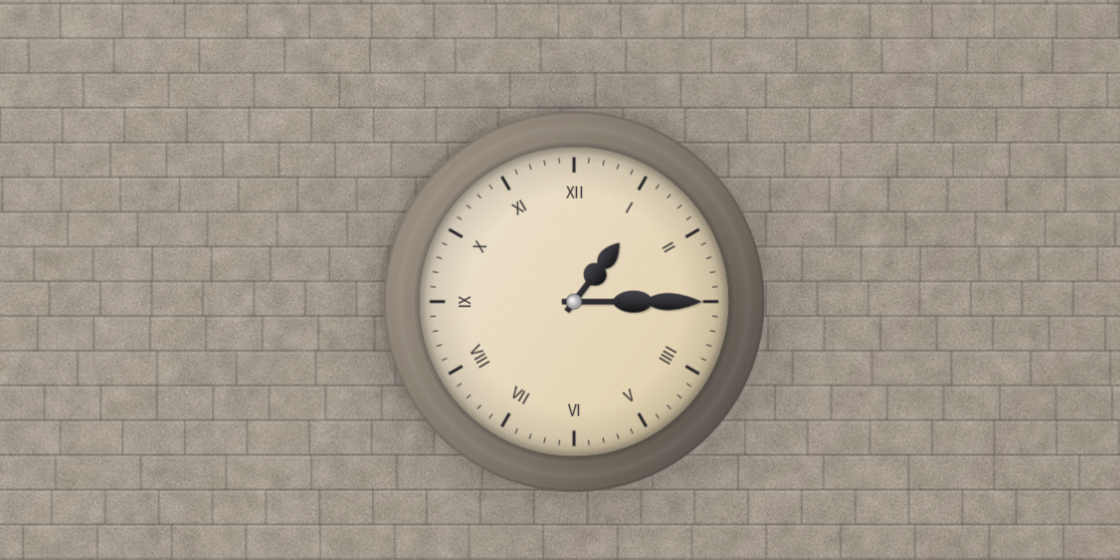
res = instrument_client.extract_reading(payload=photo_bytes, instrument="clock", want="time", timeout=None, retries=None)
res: 1:15
